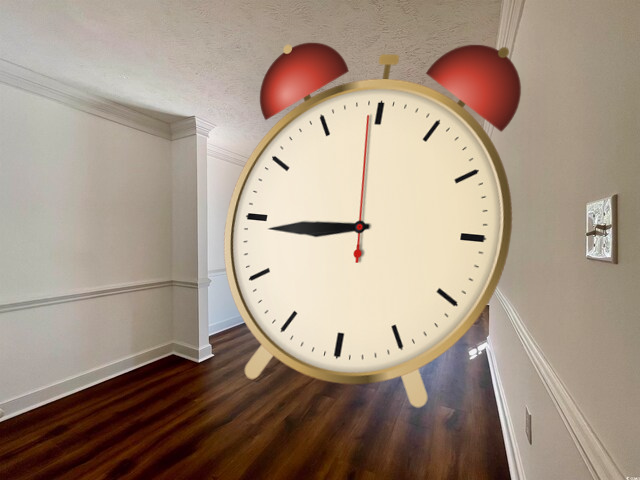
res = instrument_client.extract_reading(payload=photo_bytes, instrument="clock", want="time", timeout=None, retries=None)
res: 8:43:59
